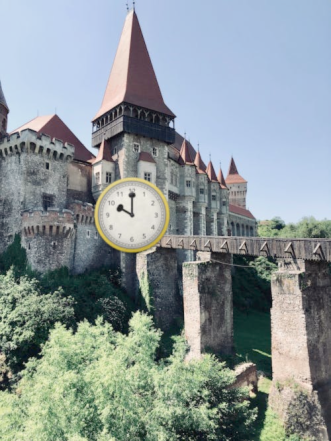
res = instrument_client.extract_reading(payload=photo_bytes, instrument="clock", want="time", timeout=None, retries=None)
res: 10:00
